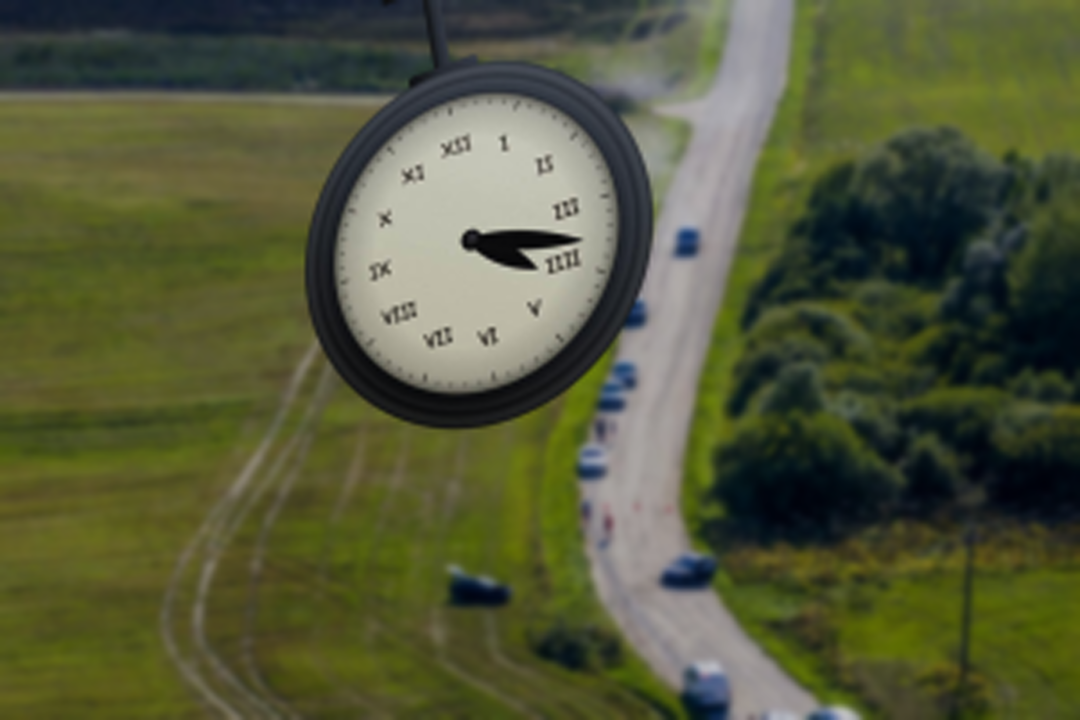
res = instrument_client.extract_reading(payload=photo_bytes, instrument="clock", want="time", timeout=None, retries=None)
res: 4:18
